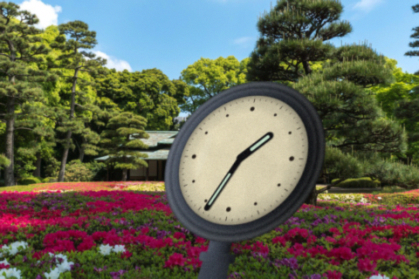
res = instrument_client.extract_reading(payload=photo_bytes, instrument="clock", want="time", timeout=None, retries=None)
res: 1:34
